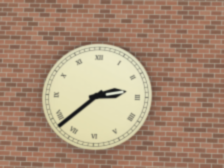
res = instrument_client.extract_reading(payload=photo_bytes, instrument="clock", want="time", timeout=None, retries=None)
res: 2:38
